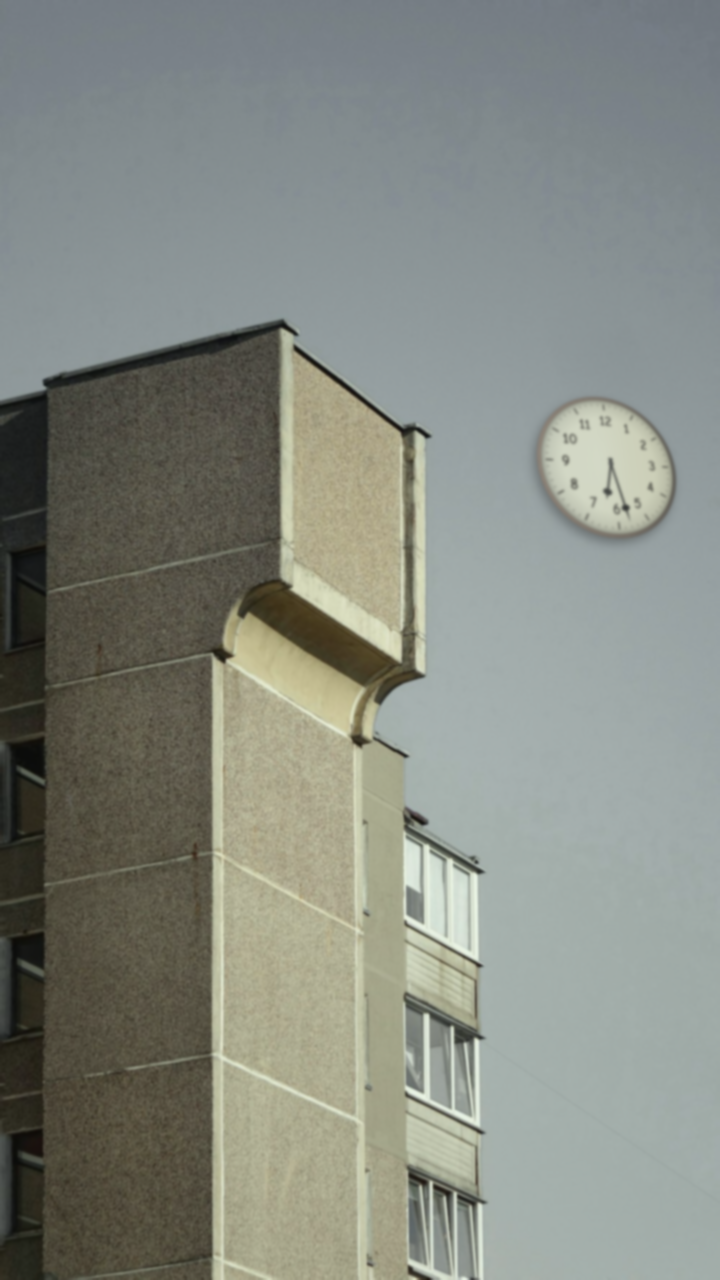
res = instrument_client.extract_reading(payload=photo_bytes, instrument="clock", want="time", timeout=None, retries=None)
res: 6:28
